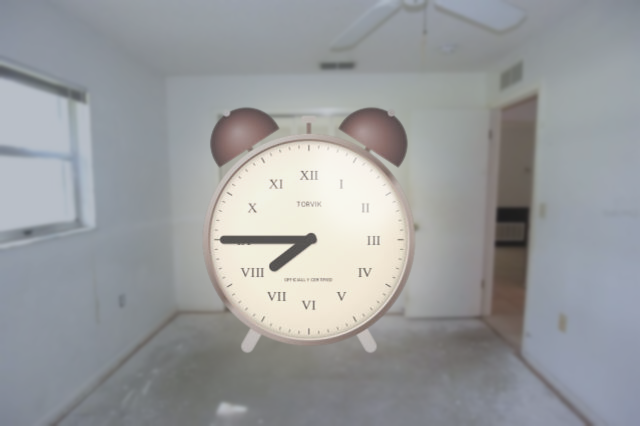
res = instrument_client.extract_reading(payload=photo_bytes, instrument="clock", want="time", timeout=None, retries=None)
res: 7:45
